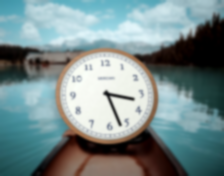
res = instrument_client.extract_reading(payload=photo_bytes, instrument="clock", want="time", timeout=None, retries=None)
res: 3:27
